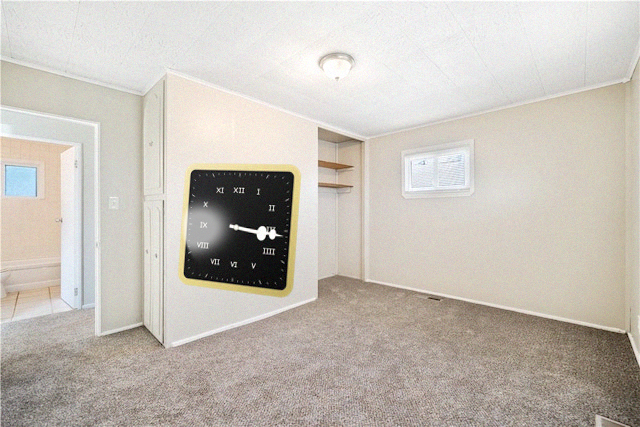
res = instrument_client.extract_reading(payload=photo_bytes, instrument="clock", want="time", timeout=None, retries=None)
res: 3:16
